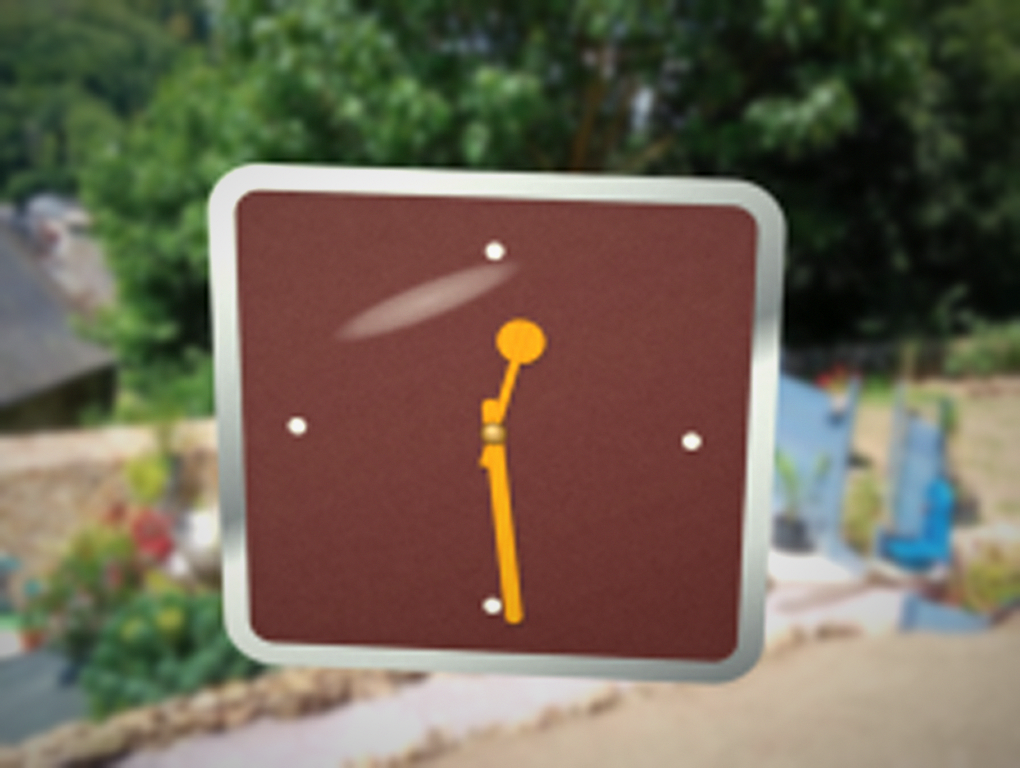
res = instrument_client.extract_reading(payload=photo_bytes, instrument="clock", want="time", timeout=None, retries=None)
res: 12:29
